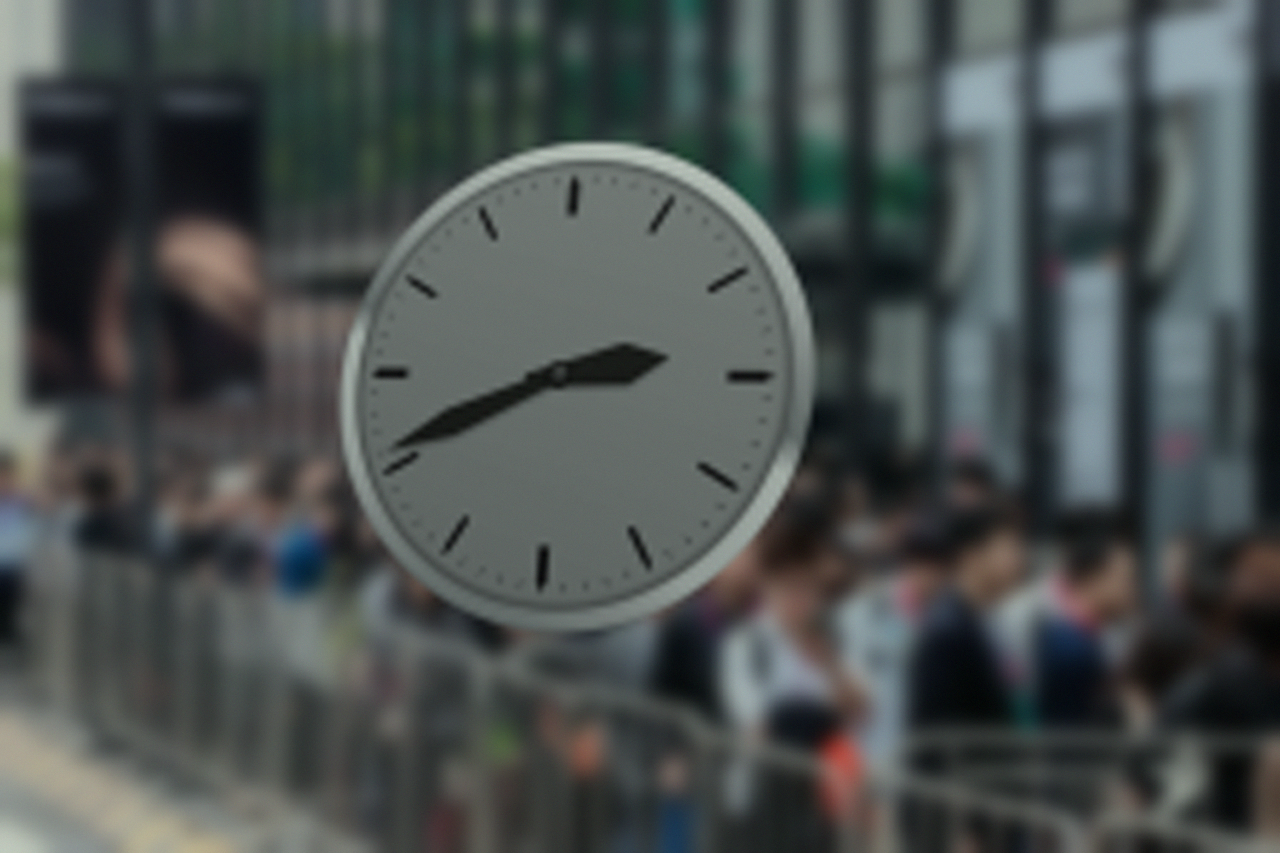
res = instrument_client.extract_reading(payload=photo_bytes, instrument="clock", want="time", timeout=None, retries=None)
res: 2:41
